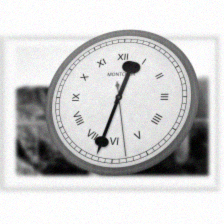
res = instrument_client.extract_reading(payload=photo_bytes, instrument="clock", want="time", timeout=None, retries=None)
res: 12:32:28
